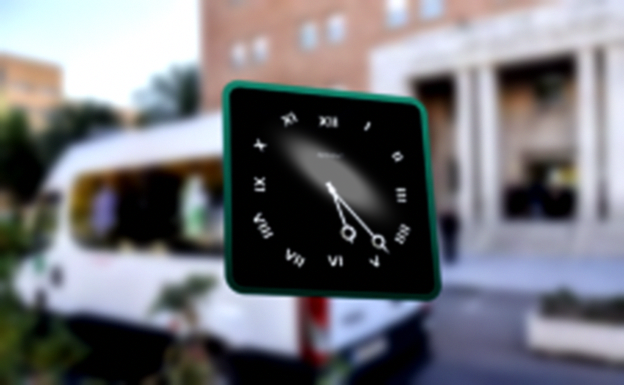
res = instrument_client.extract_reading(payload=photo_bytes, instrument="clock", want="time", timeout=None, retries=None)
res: 5:23
